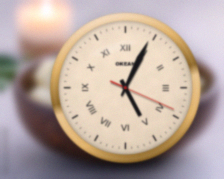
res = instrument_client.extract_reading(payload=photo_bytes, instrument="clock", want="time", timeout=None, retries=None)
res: 5:04:19
